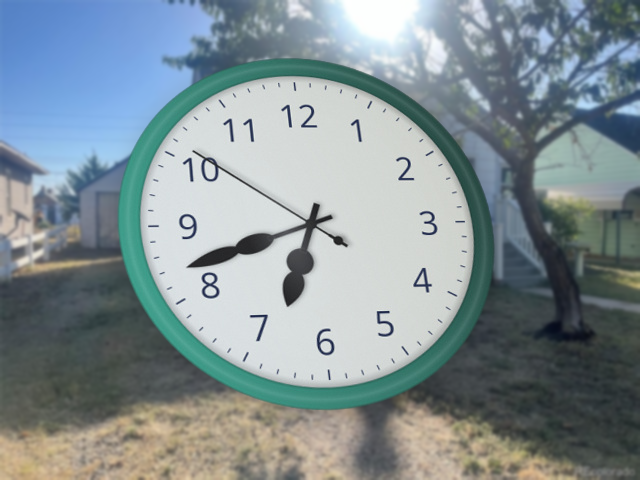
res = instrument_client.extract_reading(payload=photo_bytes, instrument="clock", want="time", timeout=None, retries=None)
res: 6:41:51
